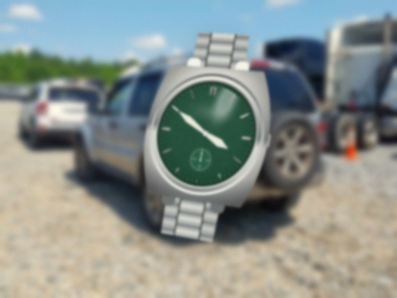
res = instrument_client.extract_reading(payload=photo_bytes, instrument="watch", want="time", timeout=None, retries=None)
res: 3:50
